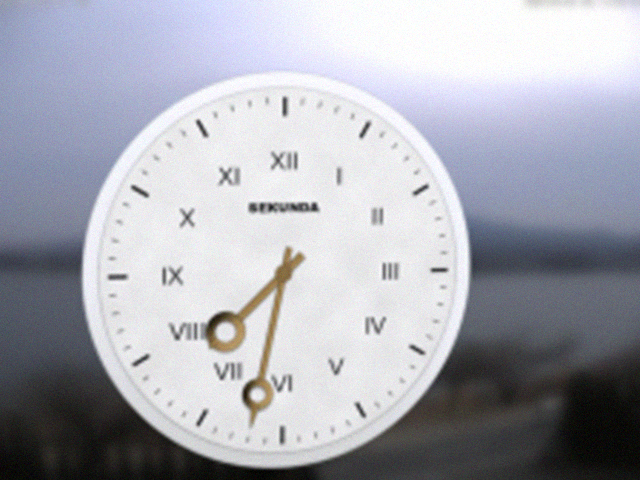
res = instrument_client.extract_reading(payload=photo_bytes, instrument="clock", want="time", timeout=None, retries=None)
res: 7:32
